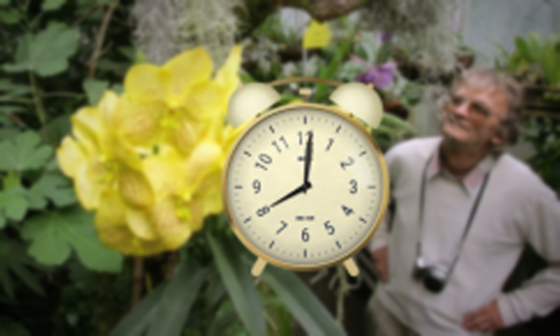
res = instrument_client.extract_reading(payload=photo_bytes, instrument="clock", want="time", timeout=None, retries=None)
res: 8:01
